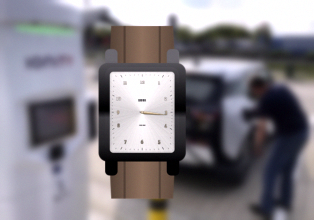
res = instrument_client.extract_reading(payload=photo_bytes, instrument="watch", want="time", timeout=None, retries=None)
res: 3:16
